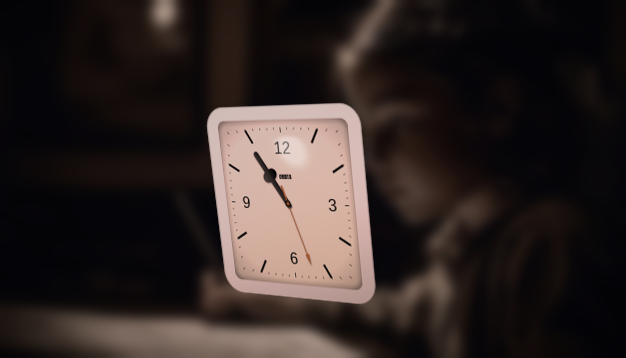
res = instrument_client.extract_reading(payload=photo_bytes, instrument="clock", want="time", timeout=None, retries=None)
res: 10:54:27
